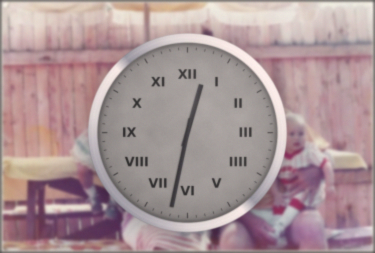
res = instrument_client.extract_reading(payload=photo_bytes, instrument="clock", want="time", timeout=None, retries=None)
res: 12:32
